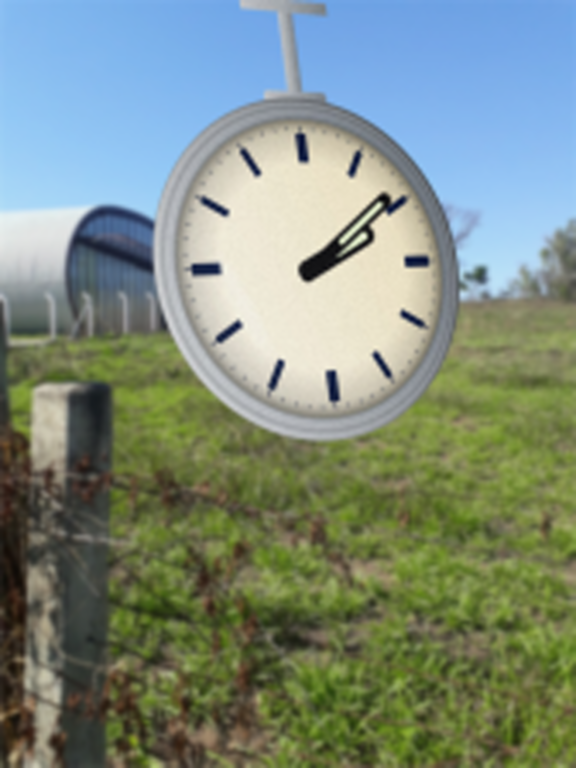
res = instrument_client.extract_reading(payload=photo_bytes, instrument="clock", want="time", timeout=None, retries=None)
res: 2:09
